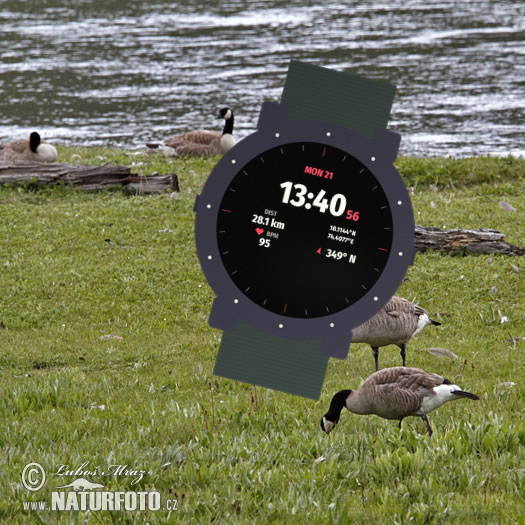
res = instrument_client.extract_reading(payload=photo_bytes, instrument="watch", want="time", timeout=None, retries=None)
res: 13:40:56
